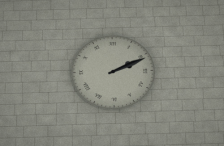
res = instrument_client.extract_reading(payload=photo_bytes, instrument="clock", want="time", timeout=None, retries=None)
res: 2:11
